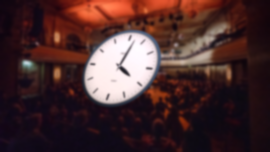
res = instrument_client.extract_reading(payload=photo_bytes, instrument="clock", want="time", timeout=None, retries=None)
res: 4:02
